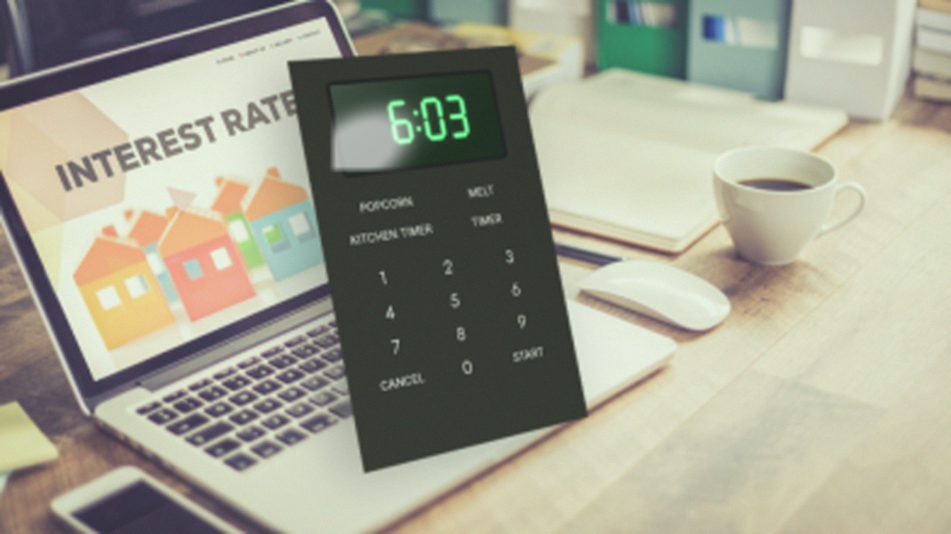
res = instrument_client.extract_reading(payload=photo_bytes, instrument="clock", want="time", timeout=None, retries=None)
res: 6:03
